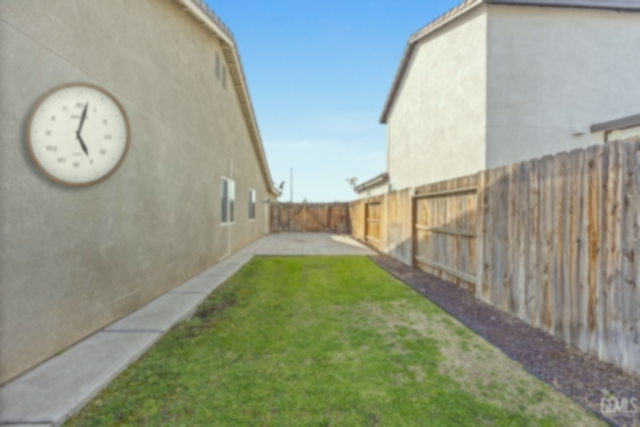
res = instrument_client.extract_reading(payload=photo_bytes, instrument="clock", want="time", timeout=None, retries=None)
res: 5:02
